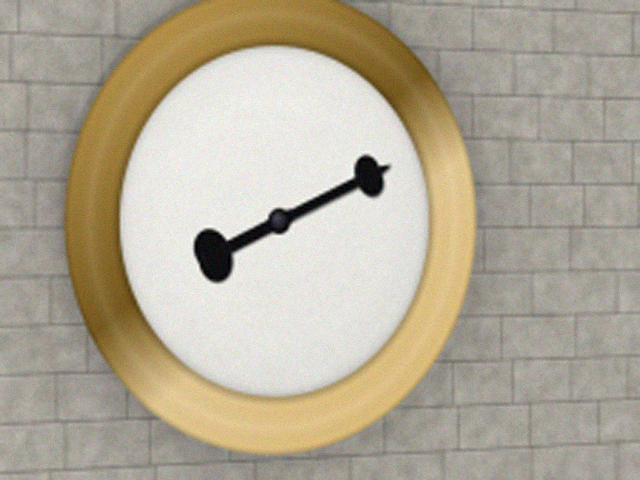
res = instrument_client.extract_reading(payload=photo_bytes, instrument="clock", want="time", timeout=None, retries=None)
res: 8:11
